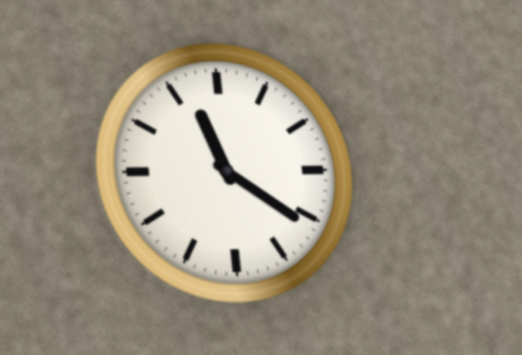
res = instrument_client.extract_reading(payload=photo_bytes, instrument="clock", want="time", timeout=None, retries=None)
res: 11:21
